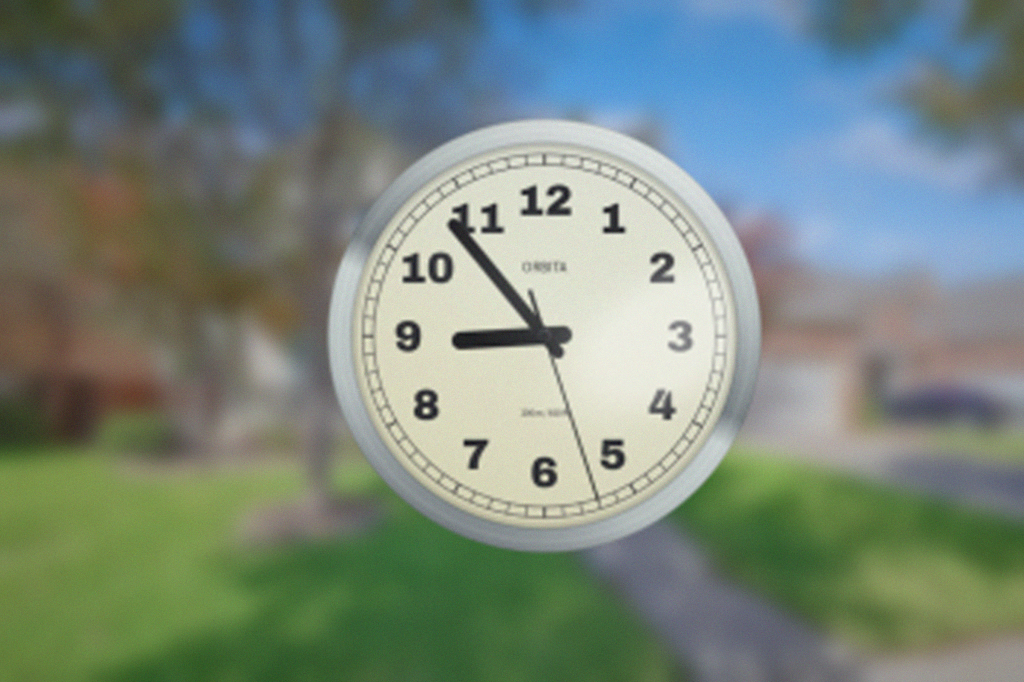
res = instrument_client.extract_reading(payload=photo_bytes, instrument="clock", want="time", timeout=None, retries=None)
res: 8:53:27
